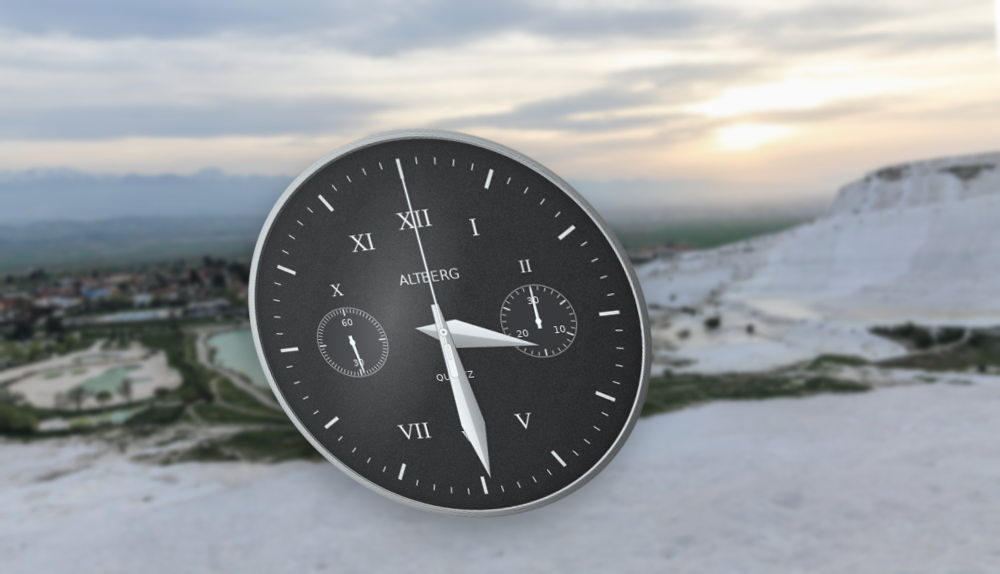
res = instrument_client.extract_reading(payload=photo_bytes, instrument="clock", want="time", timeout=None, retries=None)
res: 3:29:29
